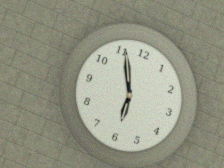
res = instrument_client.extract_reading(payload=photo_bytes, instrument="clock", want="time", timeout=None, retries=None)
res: 5:56
